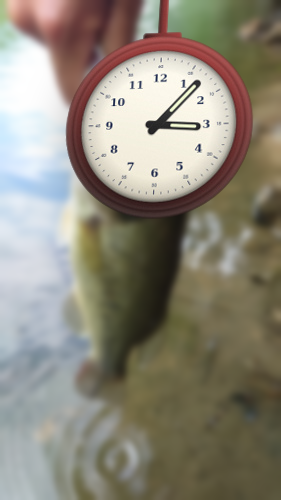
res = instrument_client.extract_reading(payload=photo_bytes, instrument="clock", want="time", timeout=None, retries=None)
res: 3:07
